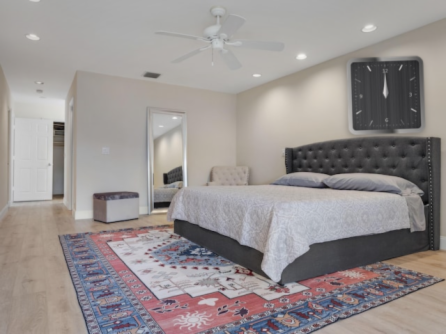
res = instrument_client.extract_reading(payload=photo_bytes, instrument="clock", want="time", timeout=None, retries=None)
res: 12:00
